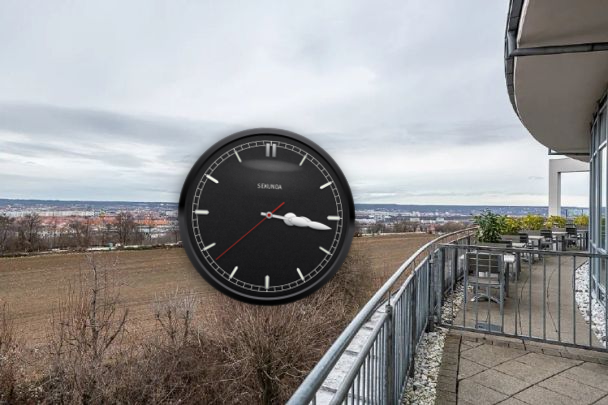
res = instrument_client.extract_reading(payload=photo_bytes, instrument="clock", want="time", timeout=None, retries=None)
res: 3:16:38
